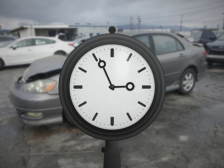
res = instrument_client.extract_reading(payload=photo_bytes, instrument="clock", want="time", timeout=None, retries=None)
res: 2:56
